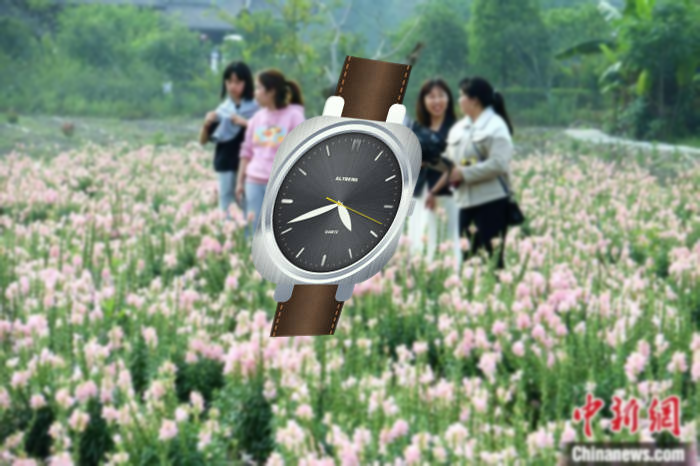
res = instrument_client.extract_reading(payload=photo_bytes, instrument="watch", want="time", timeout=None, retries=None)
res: 4:41:18
